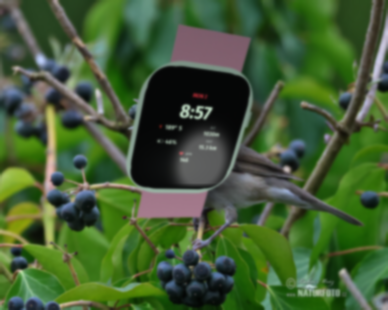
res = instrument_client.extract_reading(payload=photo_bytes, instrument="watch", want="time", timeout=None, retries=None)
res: 8:57
